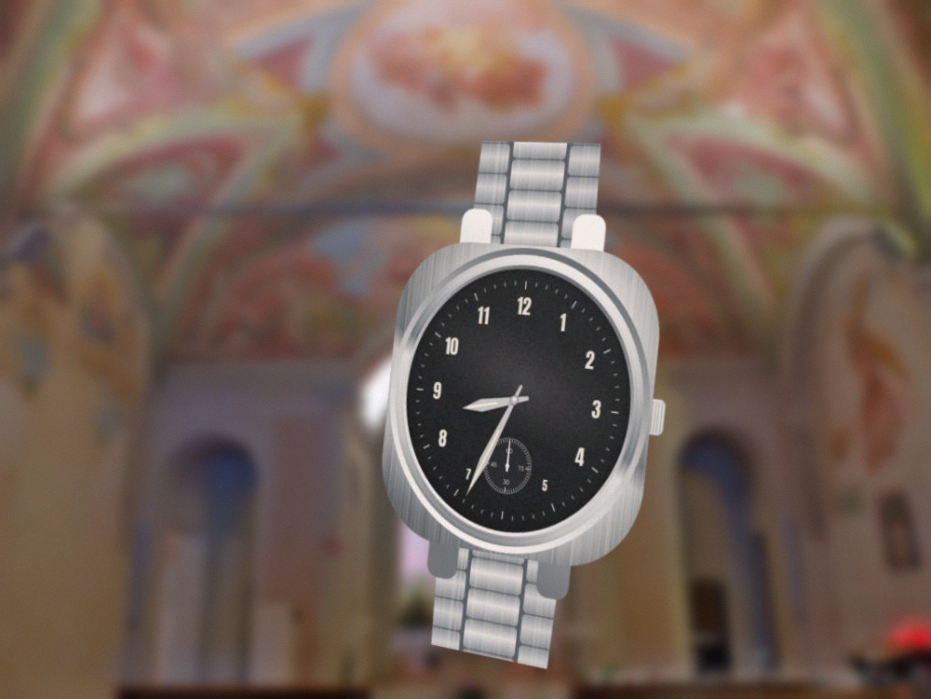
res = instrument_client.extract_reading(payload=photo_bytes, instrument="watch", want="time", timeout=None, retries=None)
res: 8:34
